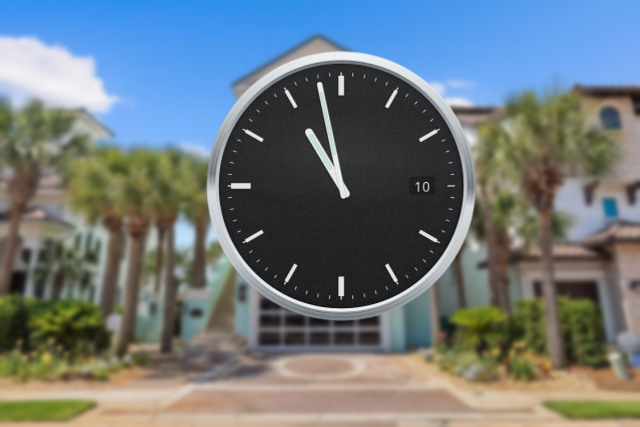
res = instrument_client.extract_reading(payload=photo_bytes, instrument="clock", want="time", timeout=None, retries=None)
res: 10:58
